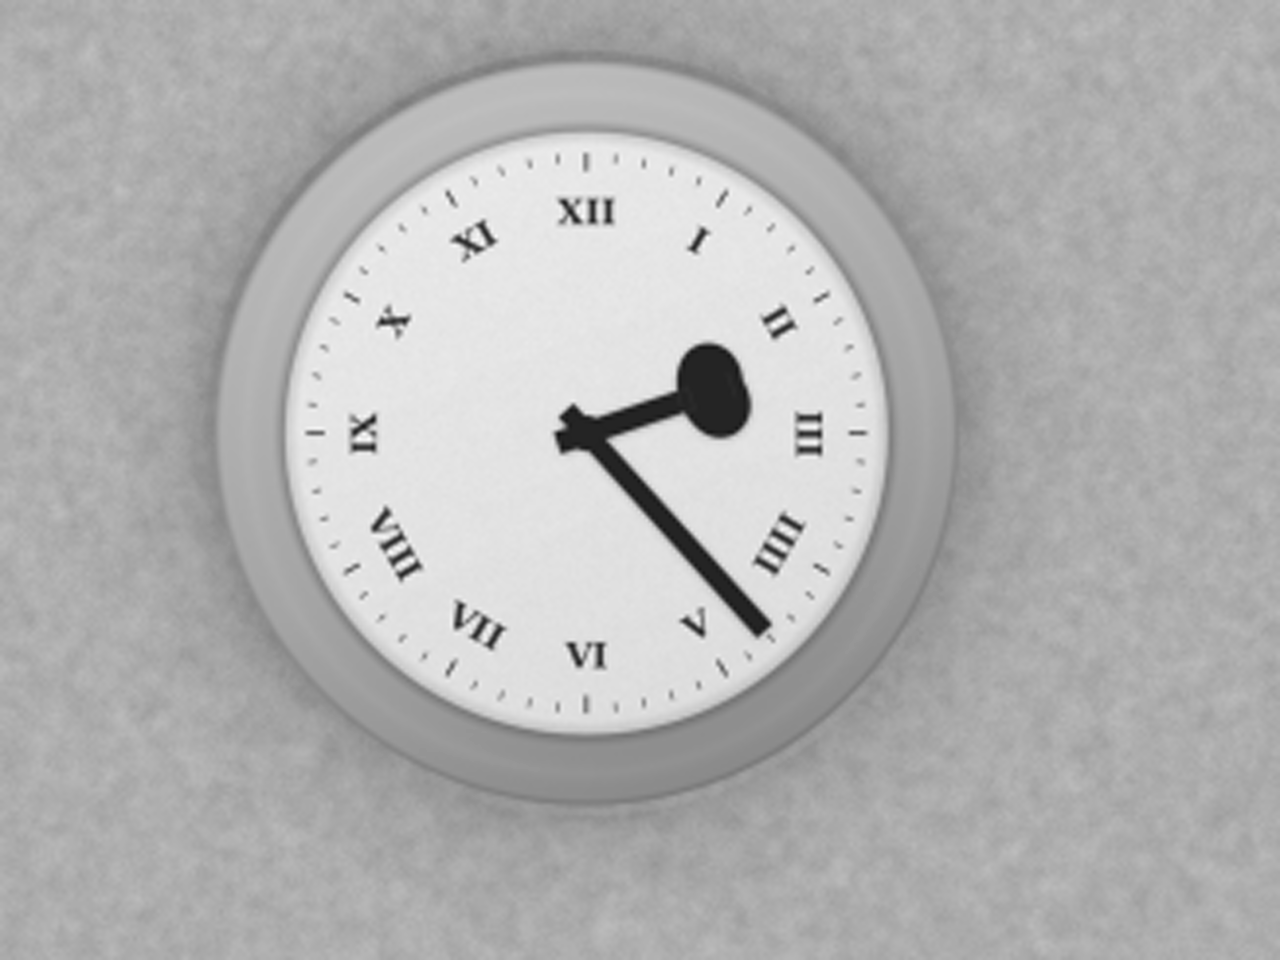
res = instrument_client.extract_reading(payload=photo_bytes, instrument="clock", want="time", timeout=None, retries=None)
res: 2:23
